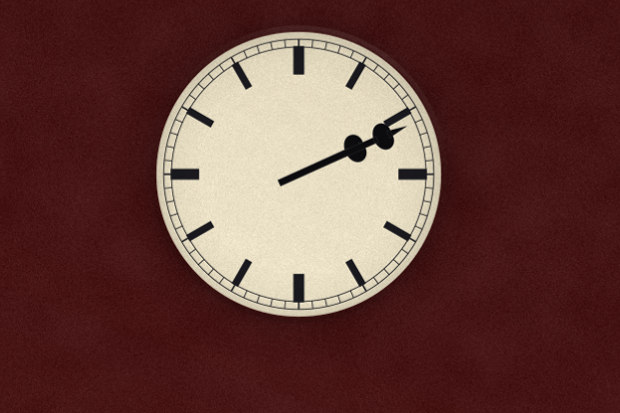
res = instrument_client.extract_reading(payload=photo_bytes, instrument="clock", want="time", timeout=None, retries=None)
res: 2:11
